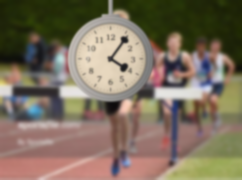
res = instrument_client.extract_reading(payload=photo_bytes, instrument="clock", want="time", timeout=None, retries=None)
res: 4:06
